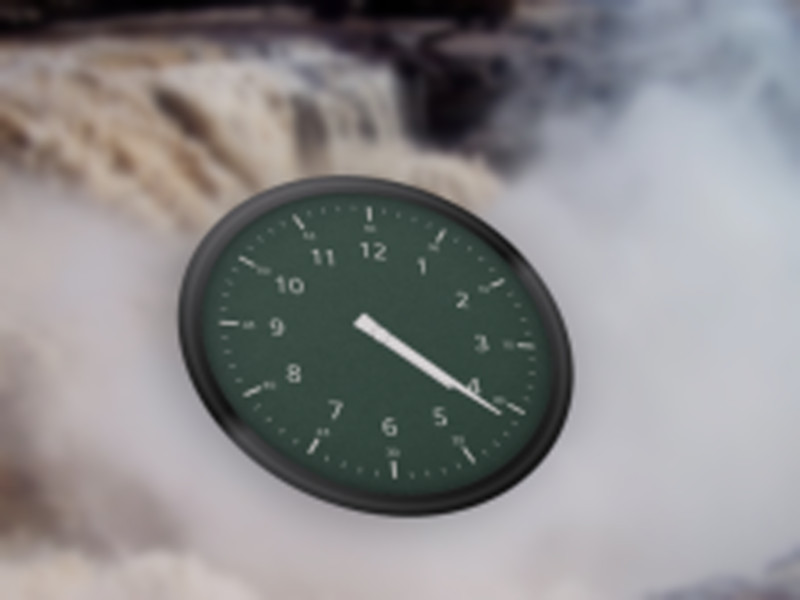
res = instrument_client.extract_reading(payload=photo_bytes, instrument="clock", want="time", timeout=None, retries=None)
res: 4:21
